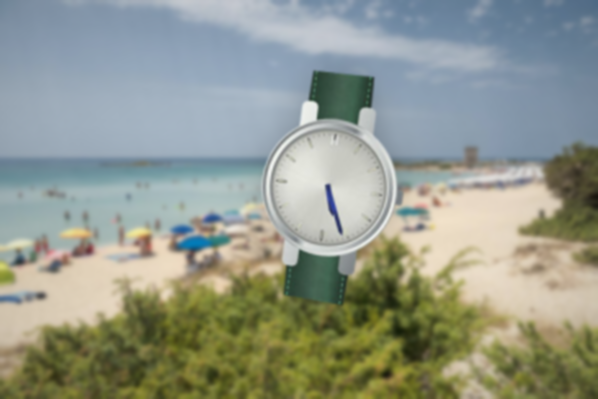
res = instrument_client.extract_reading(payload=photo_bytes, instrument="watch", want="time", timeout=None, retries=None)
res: 5:26
